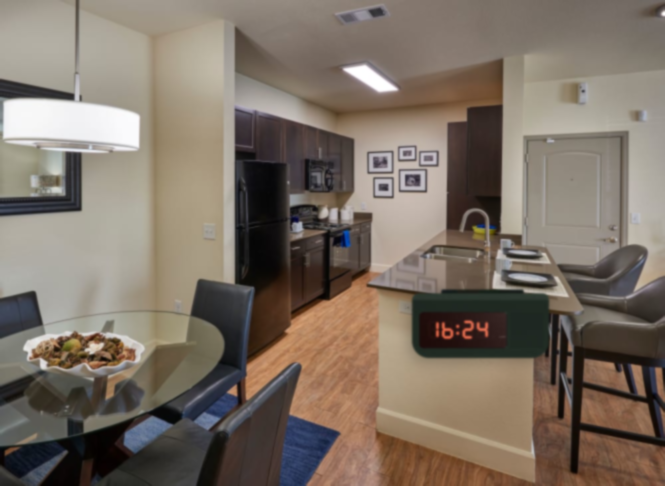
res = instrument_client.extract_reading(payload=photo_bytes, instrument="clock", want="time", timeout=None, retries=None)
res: 16:24
